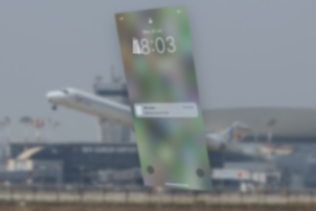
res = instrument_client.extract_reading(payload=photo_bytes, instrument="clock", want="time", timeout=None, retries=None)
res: 18:03
